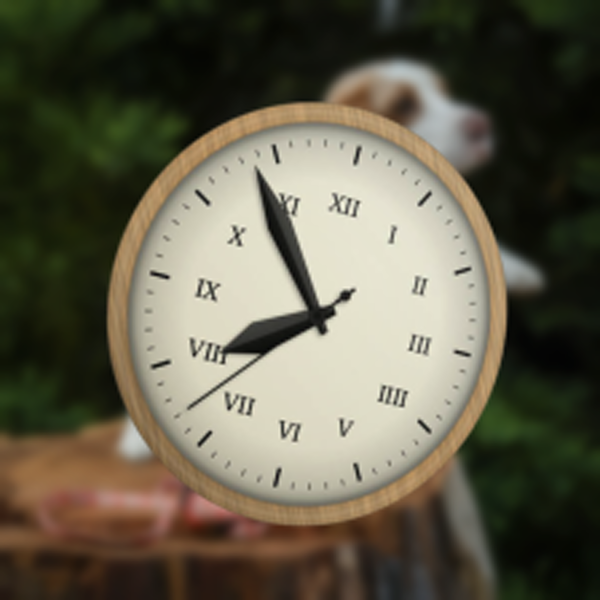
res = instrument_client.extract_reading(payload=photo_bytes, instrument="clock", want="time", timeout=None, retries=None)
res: 7:53:37
